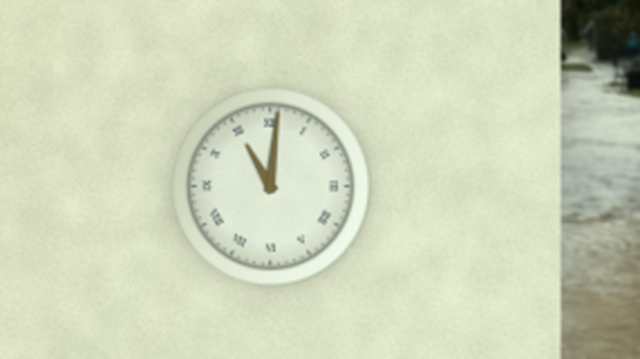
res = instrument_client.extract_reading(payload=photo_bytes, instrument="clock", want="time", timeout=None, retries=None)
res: 11:01
